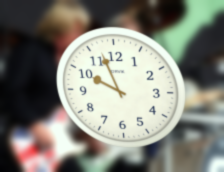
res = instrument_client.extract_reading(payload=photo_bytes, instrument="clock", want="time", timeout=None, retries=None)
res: 9:57
